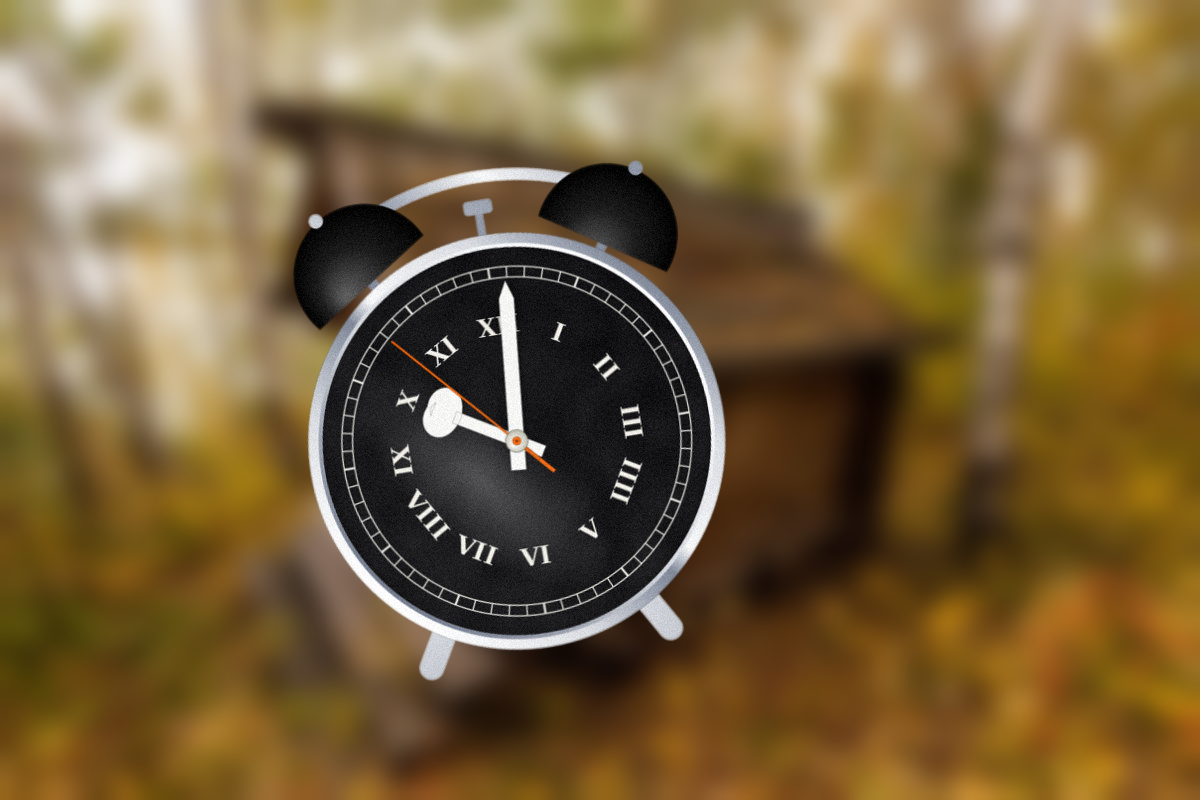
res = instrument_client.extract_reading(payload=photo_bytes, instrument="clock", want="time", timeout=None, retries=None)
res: 10:00:53
